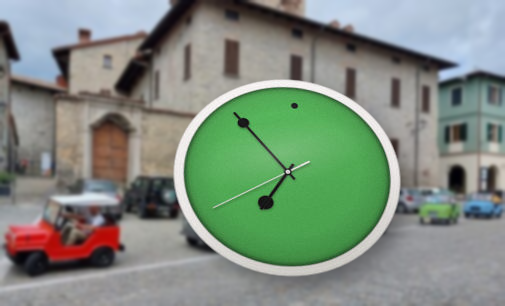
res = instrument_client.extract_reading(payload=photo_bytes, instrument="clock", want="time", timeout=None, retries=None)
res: 6:52:39
